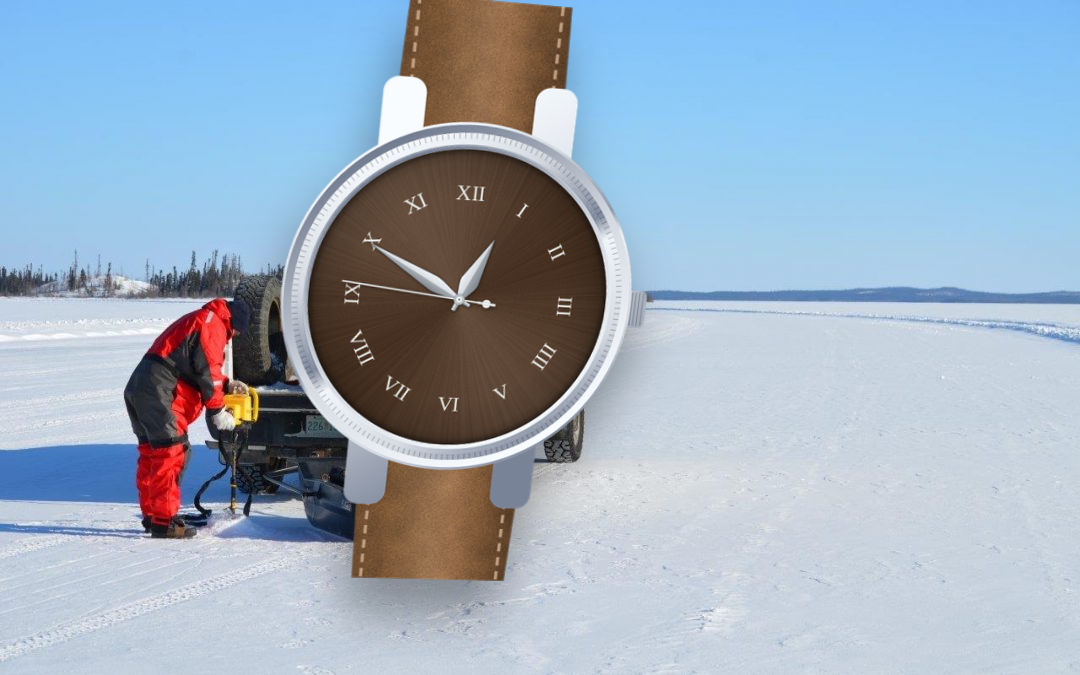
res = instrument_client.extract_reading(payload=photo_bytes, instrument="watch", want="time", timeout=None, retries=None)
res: 12:49:46
